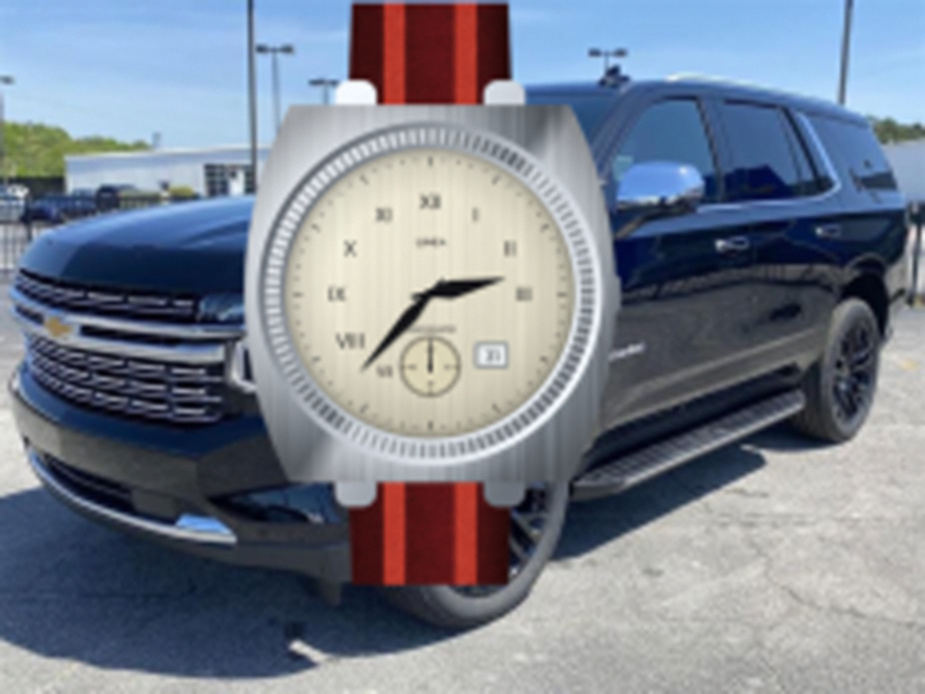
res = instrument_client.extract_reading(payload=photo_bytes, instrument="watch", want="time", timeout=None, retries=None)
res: 2:37
